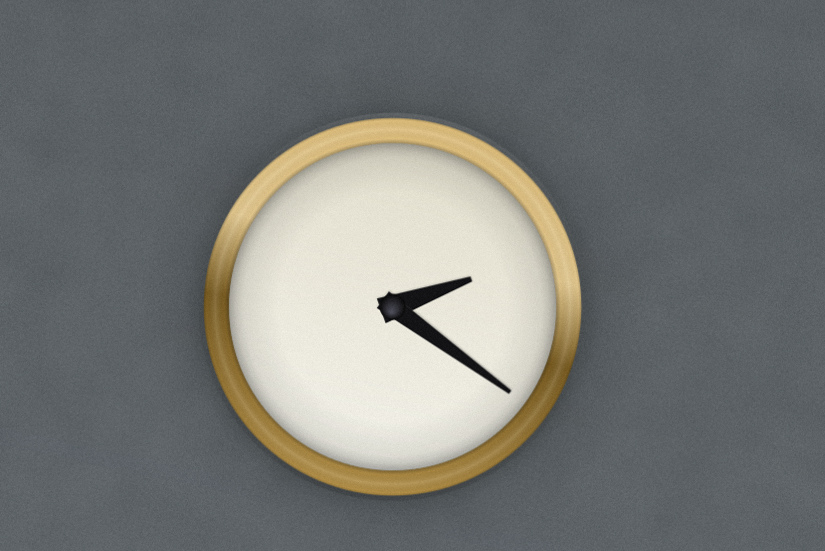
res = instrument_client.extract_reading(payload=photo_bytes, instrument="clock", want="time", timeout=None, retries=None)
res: 2:21
